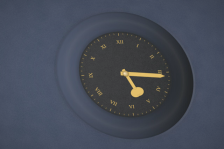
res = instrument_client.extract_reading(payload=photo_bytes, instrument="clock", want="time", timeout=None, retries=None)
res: 5:16
